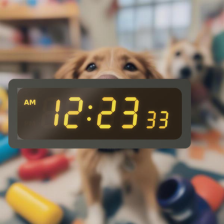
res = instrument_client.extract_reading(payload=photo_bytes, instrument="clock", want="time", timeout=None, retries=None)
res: 12:23:33
